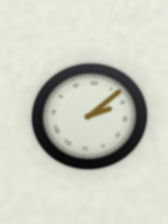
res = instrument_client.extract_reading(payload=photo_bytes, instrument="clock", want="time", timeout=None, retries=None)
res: 2:07
